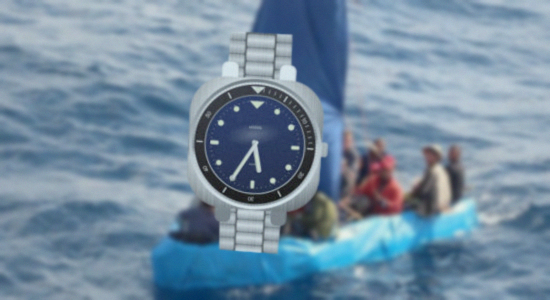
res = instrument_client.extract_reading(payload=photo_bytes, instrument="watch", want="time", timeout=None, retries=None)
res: 5:35
